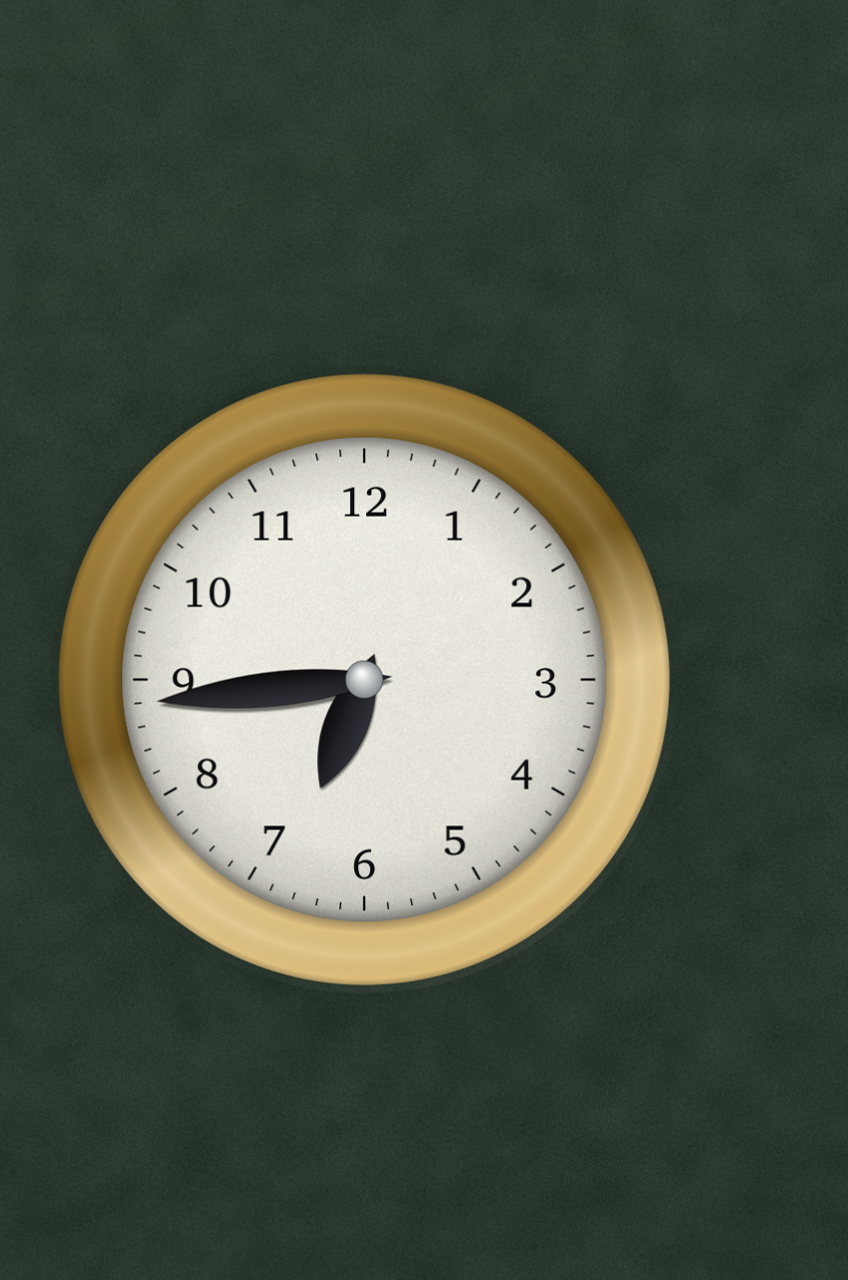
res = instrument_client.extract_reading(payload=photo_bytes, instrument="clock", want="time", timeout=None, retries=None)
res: 6:44
